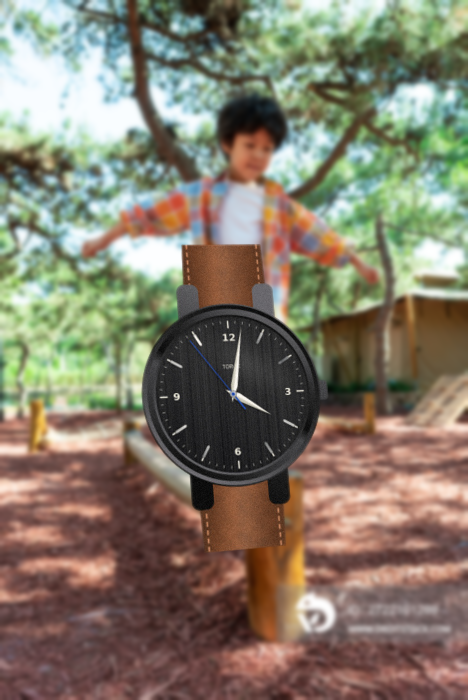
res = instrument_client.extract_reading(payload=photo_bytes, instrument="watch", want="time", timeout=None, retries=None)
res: 4:01:54
